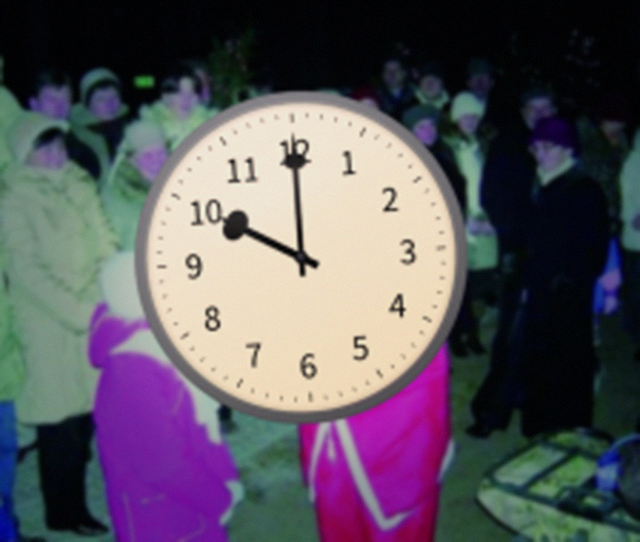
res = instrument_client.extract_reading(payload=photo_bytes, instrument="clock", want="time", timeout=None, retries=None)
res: 10:00
